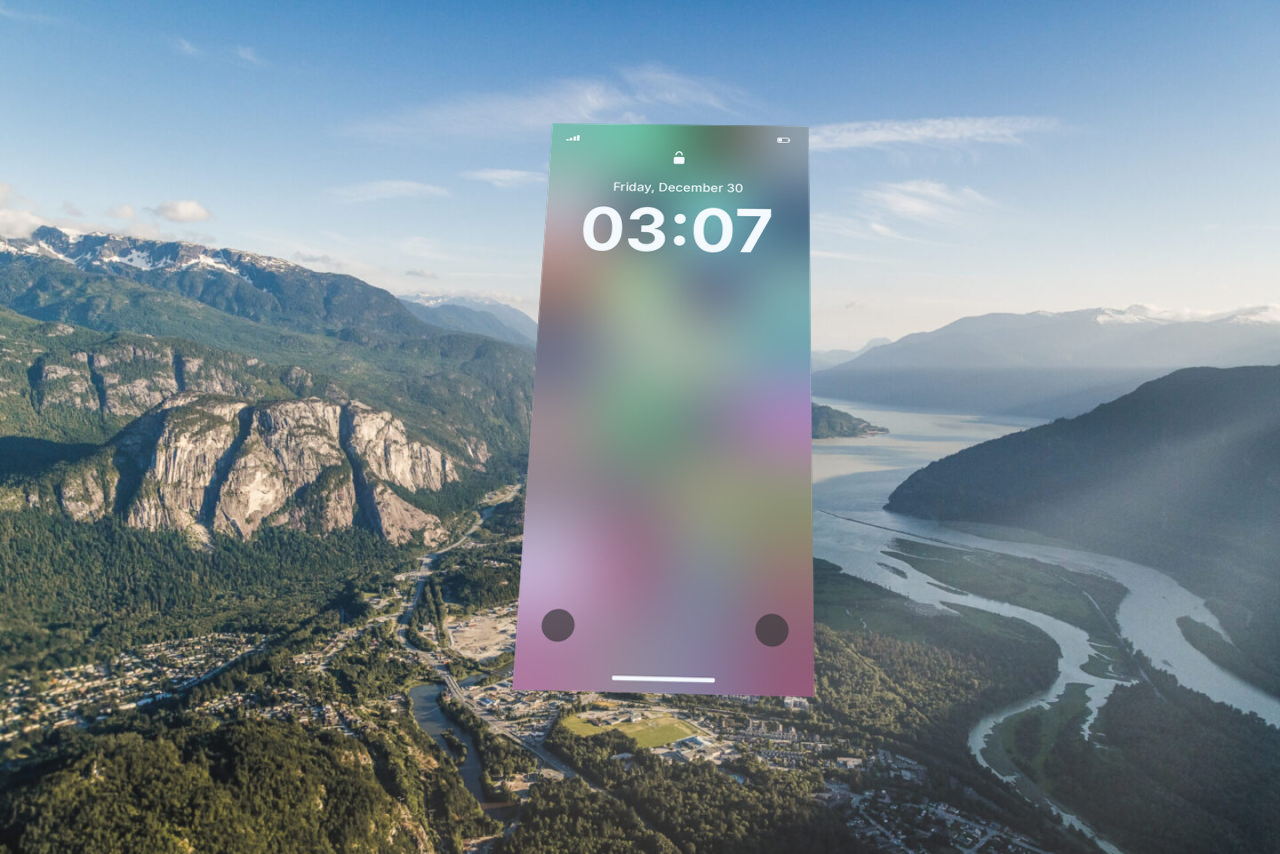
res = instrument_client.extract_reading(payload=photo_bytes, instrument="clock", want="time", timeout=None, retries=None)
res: 3:07
